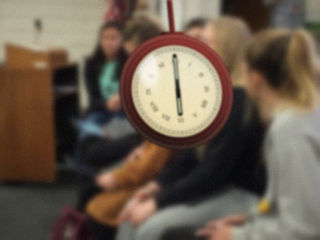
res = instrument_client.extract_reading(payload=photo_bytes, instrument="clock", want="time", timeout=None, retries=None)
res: 6:00
